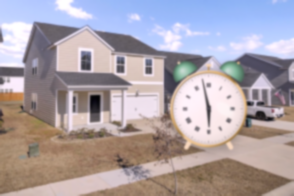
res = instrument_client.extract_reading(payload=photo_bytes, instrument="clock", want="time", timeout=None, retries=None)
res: 5:58
